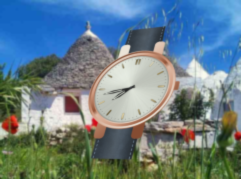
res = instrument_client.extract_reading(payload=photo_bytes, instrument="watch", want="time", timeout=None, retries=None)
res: 7:43
